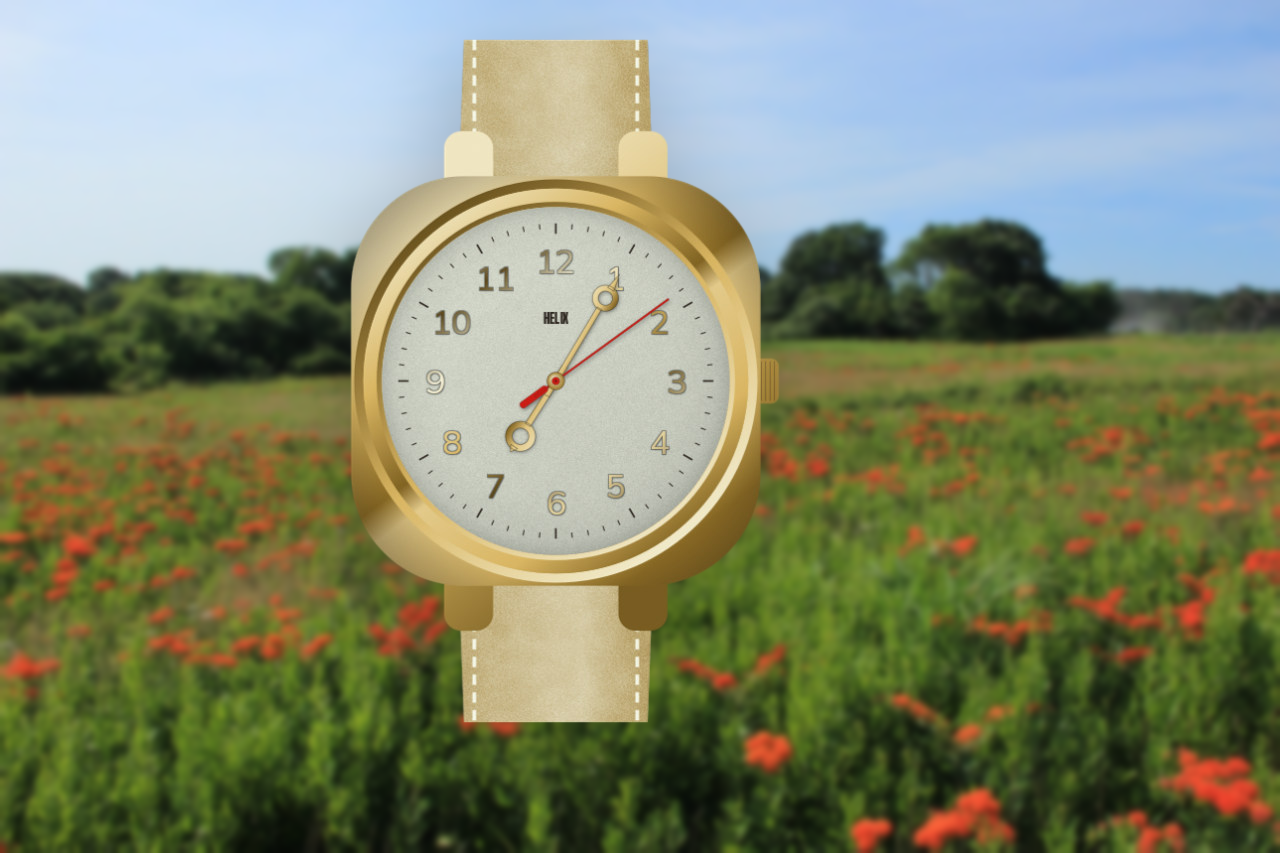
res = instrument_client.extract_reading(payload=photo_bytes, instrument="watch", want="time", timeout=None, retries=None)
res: 7:05:09
